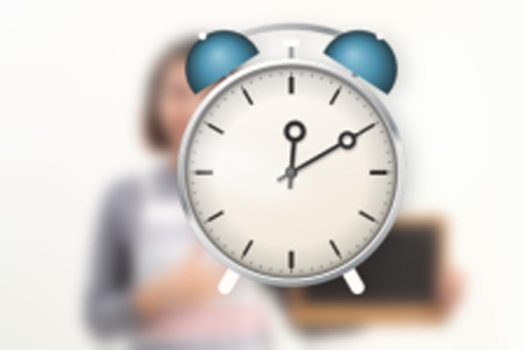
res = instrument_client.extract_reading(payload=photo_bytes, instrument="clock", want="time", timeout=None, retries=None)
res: 12:10
